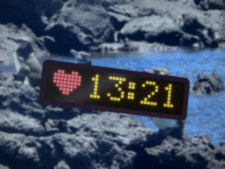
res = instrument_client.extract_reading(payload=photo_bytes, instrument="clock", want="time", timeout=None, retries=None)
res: 13:21
